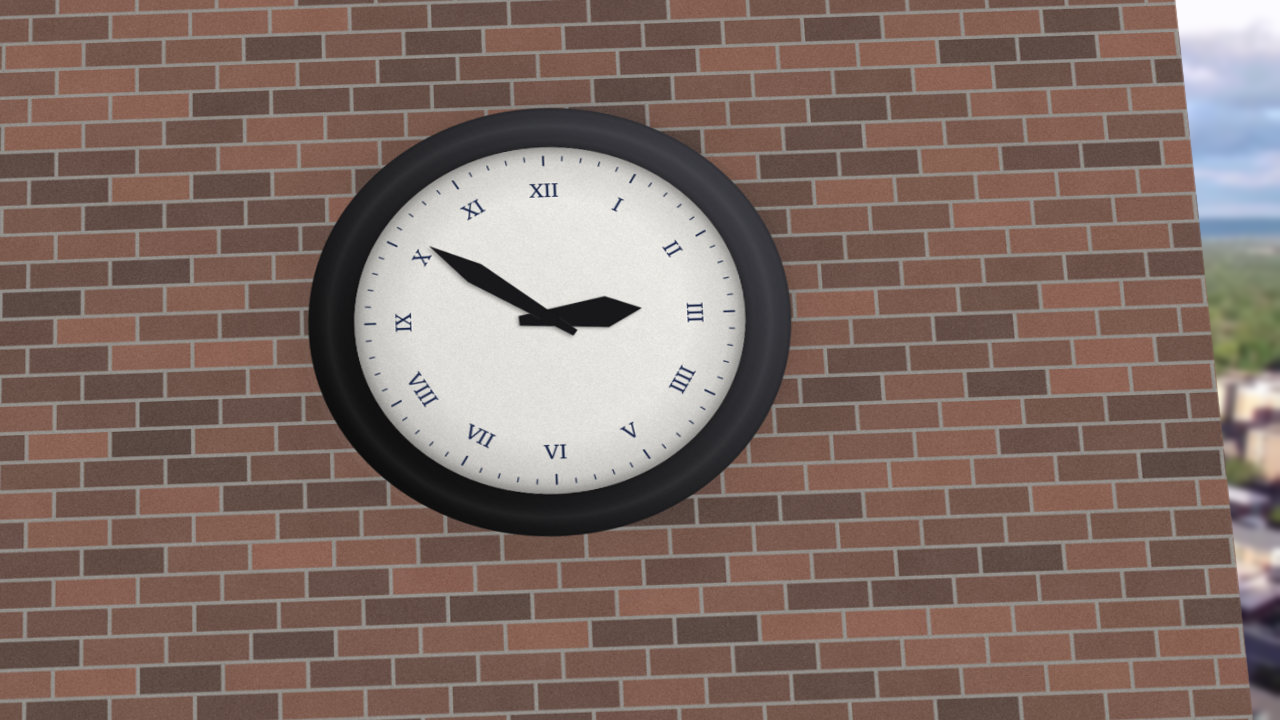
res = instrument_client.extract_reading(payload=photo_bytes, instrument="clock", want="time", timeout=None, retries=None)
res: 2:51
